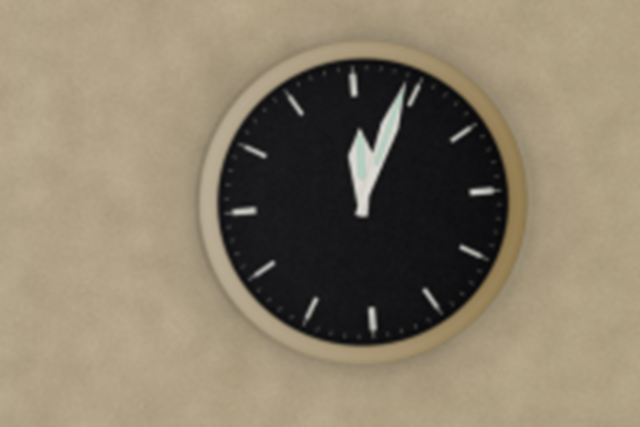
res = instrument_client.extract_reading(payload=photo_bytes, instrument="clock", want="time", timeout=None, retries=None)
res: 12:04
